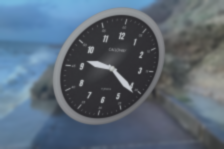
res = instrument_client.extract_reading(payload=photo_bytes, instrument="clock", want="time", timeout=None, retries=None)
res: 9:21
